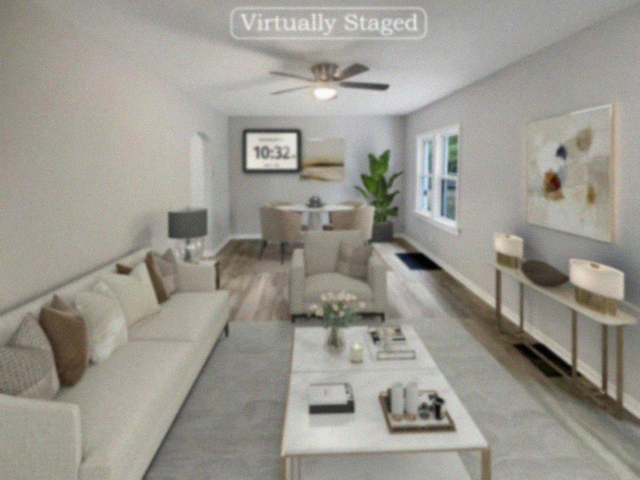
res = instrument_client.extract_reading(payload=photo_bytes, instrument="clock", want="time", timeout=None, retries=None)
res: 10:32
